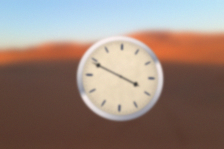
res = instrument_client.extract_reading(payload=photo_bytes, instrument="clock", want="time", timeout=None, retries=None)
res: 3:49
